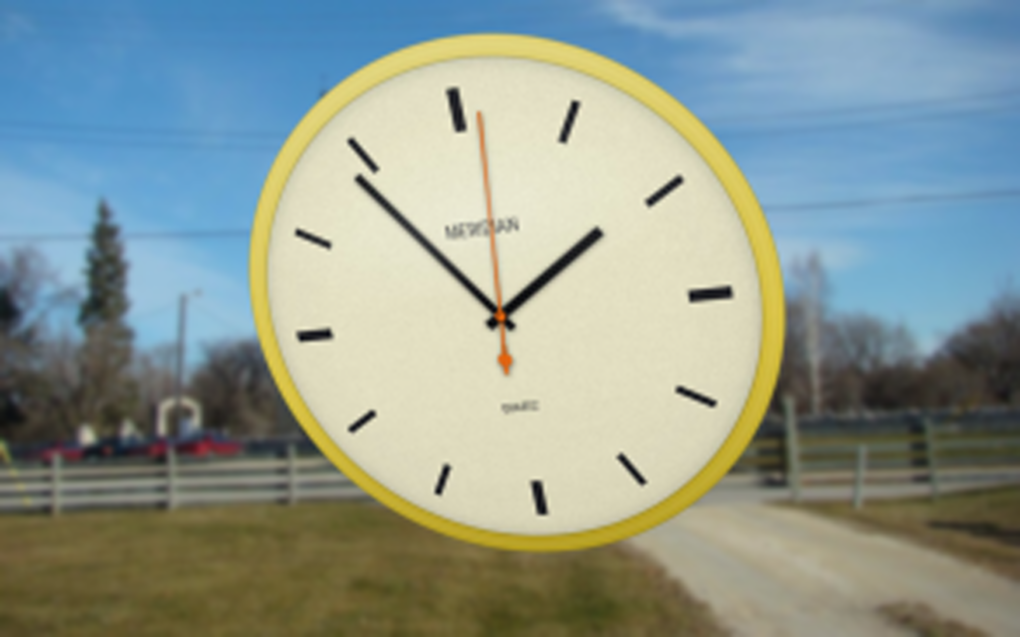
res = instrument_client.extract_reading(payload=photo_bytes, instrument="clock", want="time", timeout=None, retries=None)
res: 1:54:01
